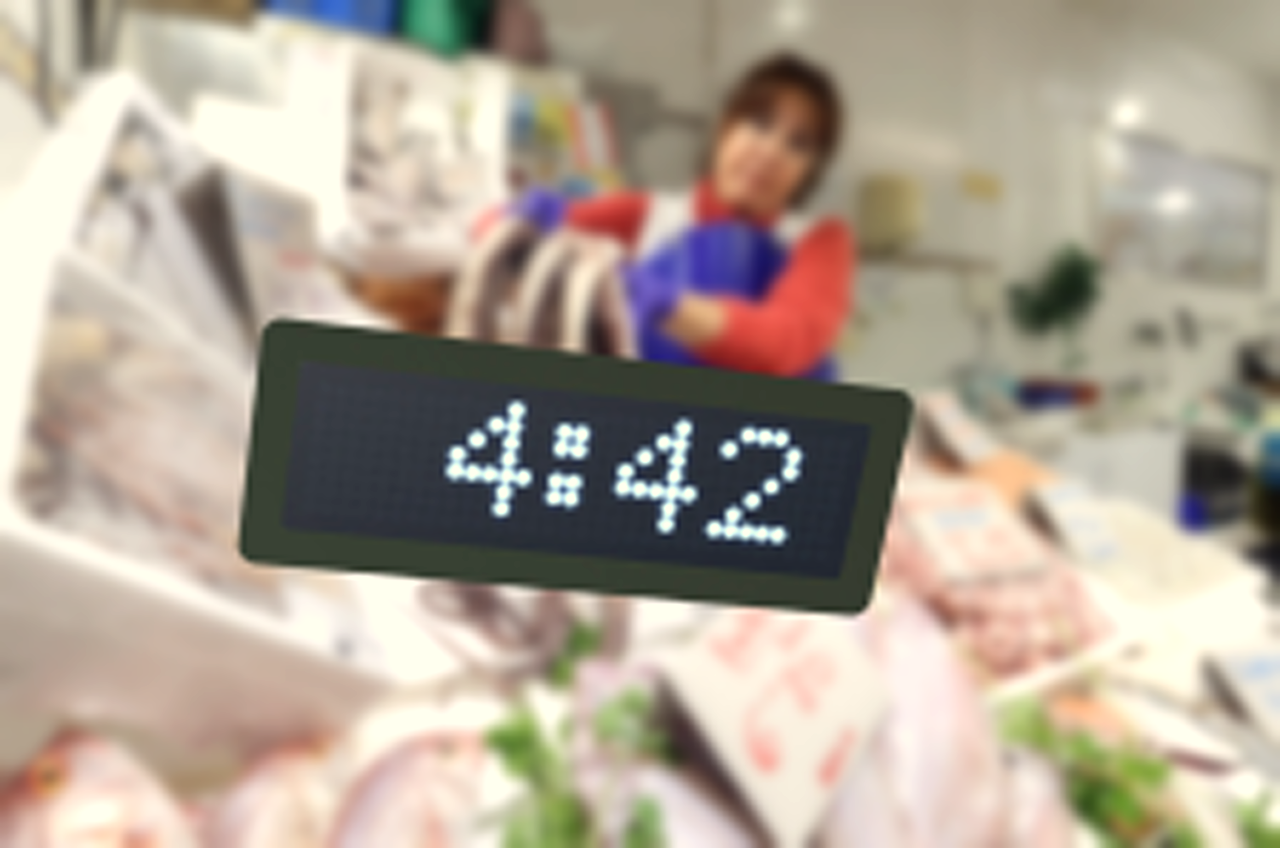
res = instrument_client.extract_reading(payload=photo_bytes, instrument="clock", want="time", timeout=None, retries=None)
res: 4:42
